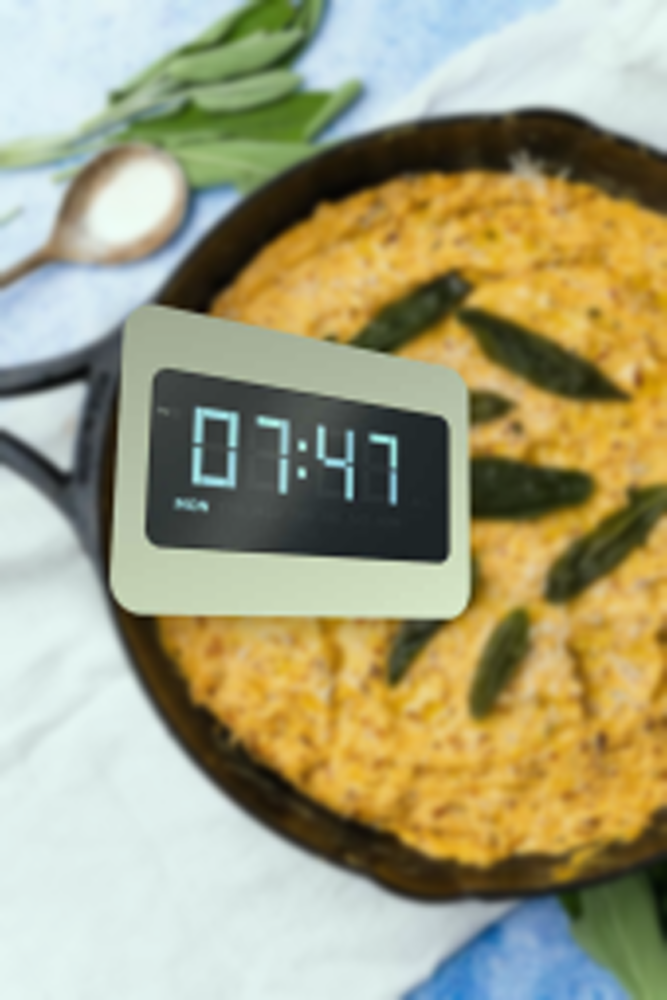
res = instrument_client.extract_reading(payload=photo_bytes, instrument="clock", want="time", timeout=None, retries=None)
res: 7:47
